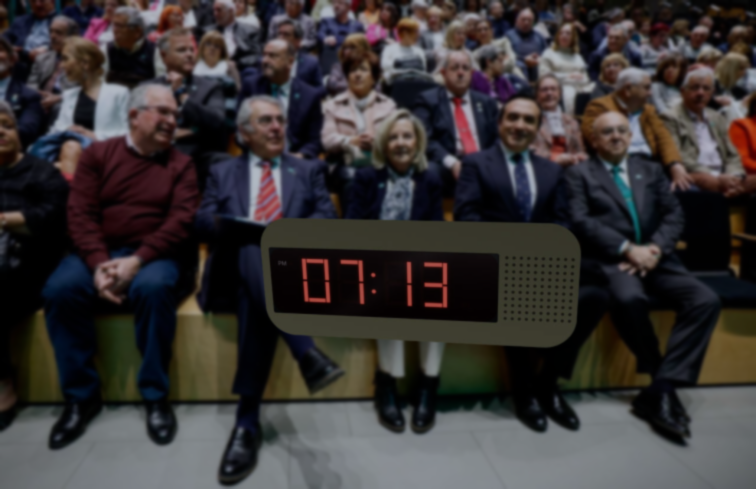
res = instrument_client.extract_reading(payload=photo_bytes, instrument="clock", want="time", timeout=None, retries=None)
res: 7:13
